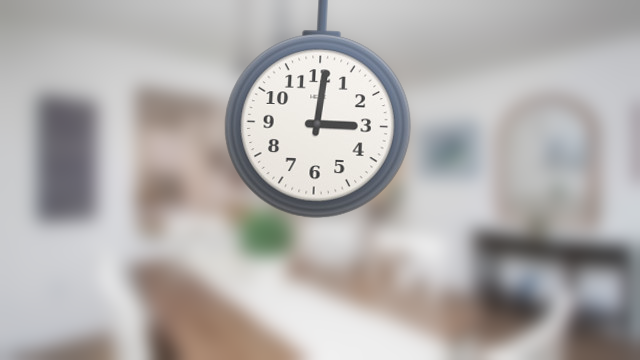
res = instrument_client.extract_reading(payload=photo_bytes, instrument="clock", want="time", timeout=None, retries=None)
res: 3:01
